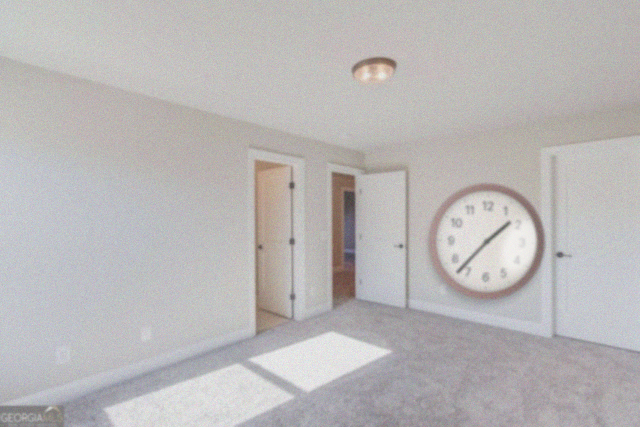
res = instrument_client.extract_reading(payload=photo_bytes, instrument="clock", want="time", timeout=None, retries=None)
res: 1:37
